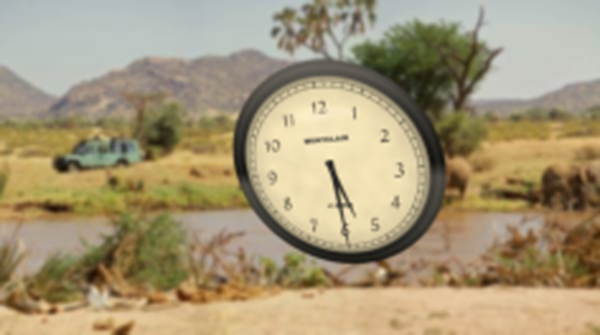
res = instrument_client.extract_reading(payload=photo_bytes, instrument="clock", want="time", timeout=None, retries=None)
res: 5:30
